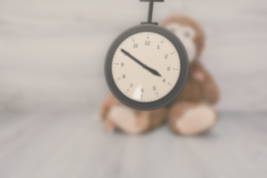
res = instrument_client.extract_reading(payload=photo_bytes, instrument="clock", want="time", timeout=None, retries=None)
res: 3:50
